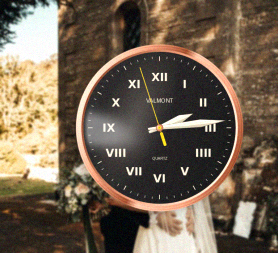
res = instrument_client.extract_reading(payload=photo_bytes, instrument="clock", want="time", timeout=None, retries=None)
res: 2:13:57
